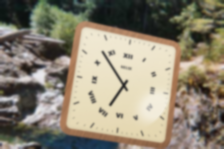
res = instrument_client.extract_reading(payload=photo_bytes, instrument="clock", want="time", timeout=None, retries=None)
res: 6:53
